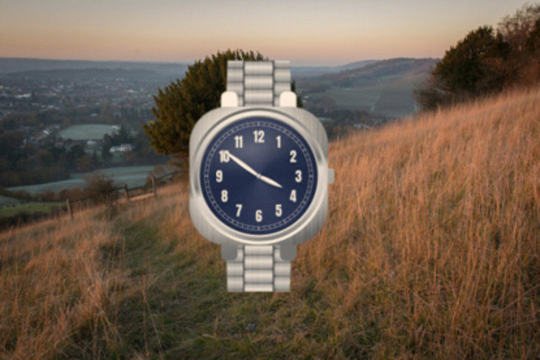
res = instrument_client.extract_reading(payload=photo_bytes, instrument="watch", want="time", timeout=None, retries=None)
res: 3:51
